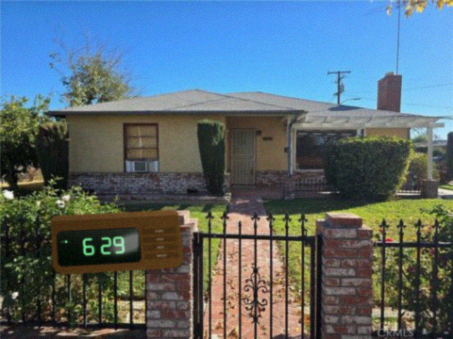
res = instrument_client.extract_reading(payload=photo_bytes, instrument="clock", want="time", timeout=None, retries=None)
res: 6:29
